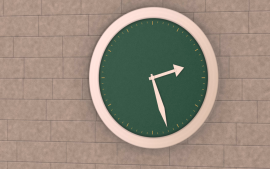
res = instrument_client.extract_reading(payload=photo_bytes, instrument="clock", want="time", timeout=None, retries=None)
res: 2:27
